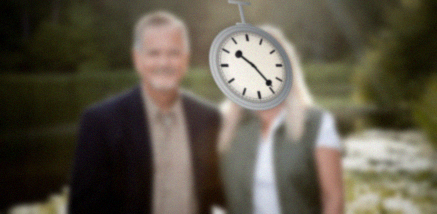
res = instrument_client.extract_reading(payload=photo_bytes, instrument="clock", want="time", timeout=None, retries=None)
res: 10:24
